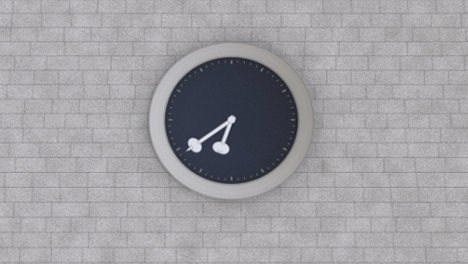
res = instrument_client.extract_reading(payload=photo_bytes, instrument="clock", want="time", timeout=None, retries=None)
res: 6:39
